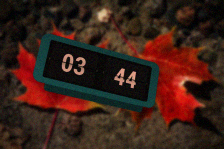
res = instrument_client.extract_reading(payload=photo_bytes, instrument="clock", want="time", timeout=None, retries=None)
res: 3:44
